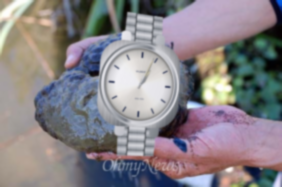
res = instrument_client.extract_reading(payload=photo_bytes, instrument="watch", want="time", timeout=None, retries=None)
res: 1:04
